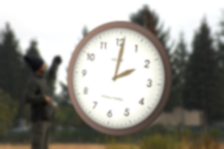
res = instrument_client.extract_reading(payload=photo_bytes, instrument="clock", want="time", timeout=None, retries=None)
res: 2:01
